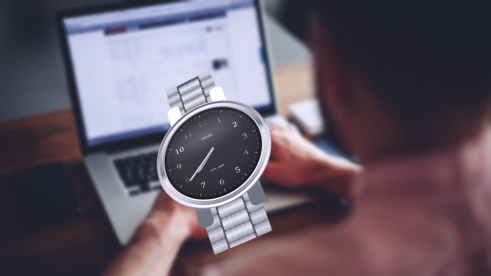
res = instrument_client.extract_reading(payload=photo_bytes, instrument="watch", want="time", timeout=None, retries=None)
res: 7:39
